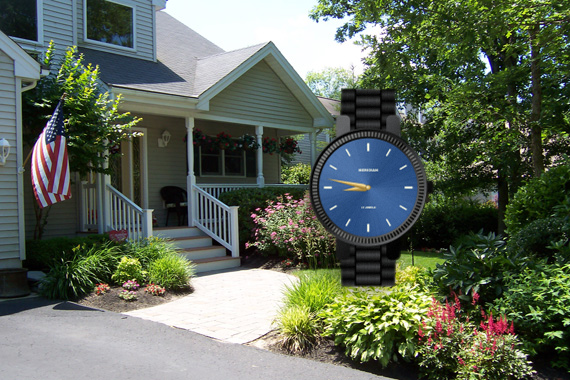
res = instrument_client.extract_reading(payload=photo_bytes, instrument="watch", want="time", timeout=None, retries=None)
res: 8:47
